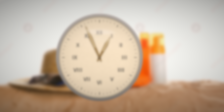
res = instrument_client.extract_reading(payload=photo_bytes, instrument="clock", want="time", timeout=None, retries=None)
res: 12:56
